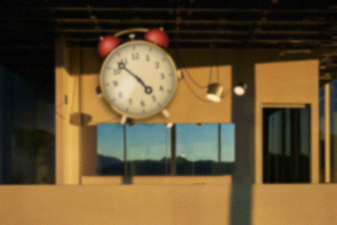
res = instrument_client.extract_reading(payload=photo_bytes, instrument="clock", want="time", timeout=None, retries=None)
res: 4:53
